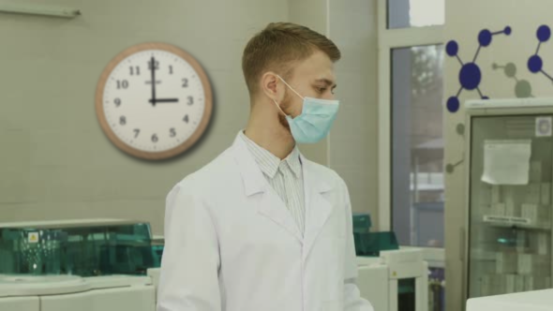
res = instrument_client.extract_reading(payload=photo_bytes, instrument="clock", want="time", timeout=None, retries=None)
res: 3:00
